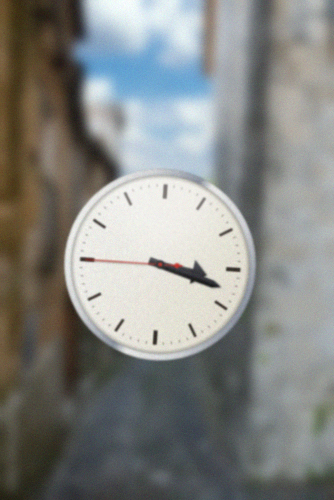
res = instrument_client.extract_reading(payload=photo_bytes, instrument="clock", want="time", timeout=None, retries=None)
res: 3:17:45
